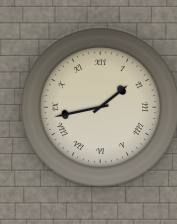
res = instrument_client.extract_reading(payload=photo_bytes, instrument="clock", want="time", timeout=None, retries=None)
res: 1:43
